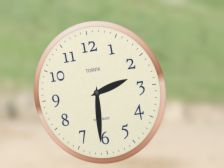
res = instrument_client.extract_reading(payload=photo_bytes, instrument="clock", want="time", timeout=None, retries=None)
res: 2:31
